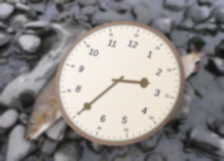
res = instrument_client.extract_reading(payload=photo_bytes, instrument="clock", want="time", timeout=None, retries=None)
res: 2:35
